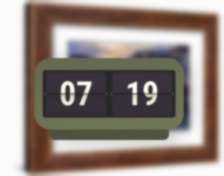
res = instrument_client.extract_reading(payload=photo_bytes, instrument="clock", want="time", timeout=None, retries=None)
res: 7:19
